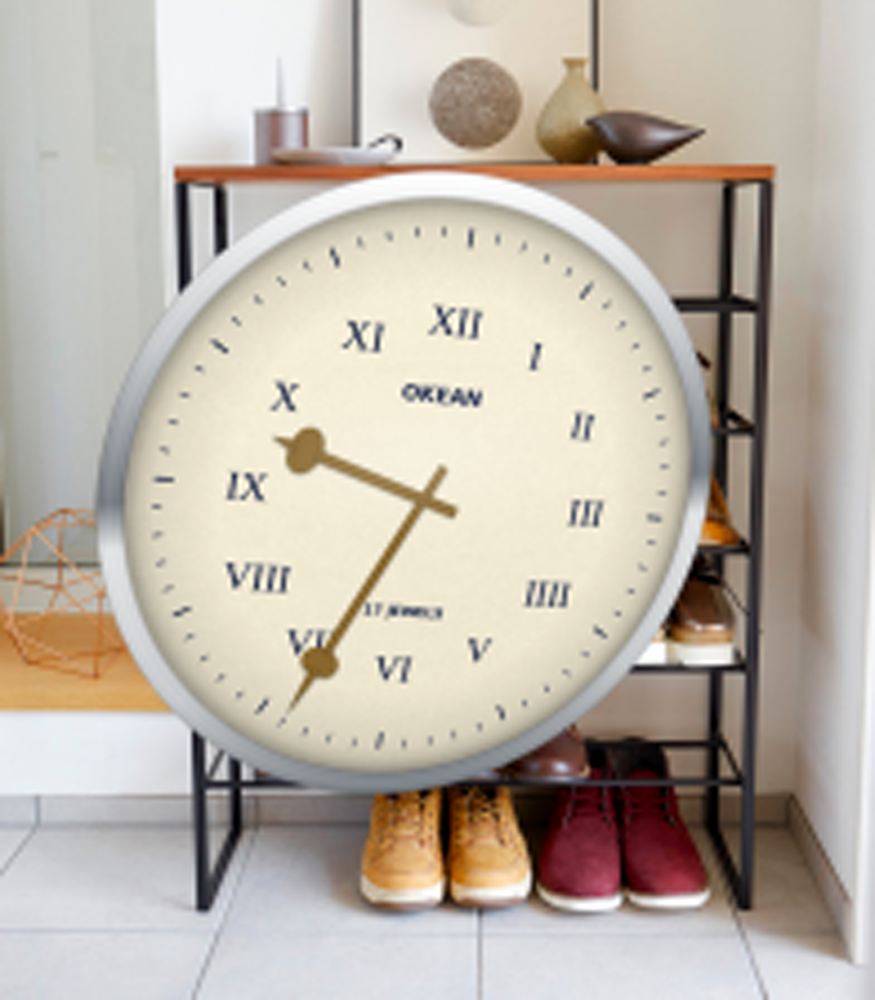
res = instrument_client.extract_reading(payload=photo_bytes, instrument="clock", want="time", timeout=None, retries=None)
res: 9:34
